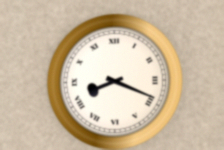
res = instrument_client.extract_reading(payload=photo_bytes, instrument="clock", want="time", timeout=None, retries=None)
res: 8:19
